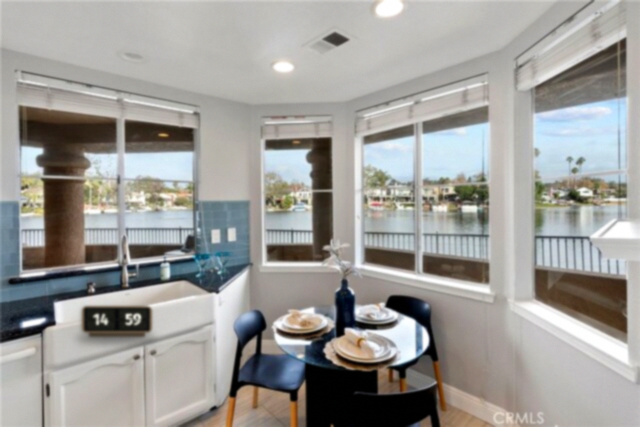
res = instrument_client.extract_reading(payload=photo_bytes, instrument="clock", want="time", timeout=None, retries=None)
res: 14:59
